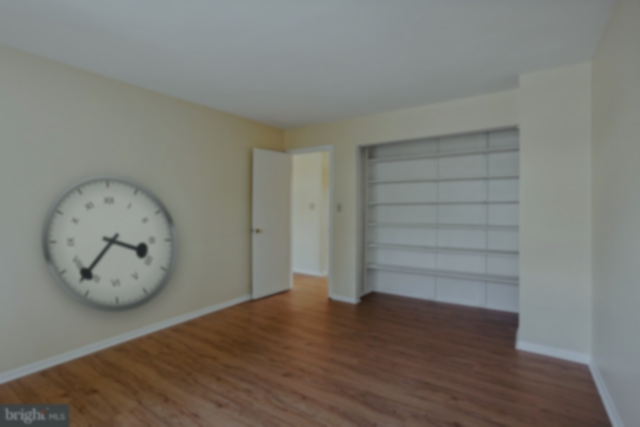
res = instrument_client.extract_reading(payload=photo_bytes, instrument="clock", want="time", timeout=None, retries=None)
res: 3:37
